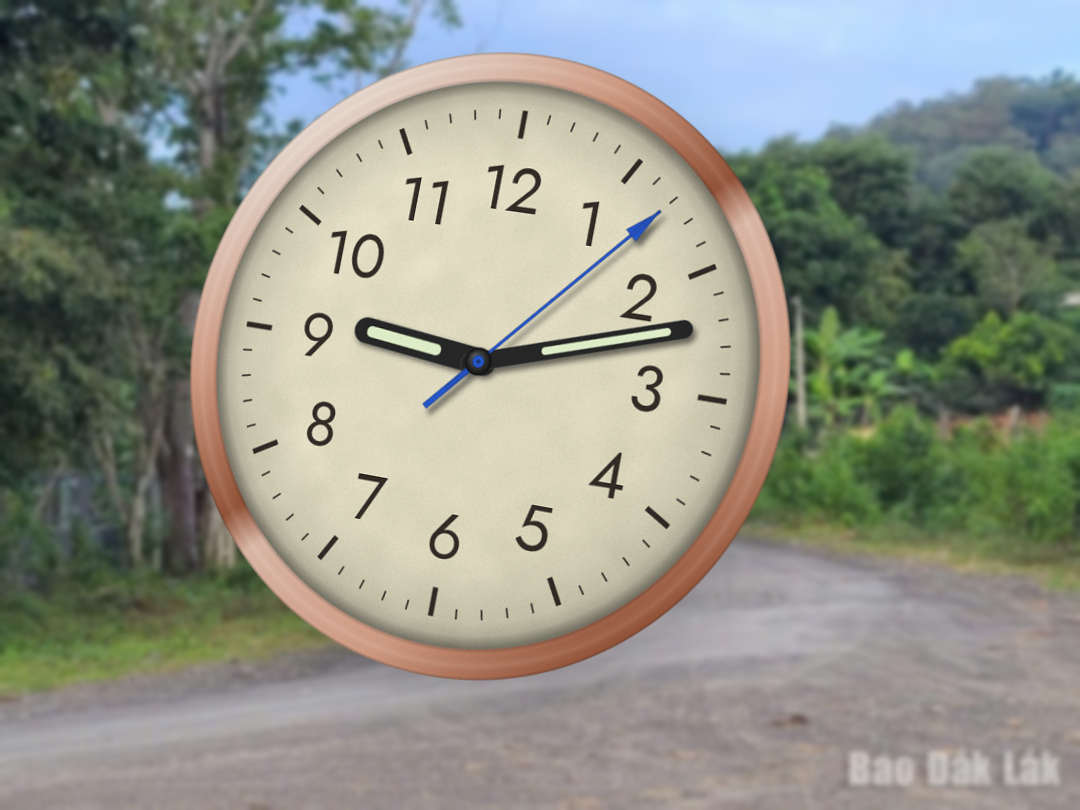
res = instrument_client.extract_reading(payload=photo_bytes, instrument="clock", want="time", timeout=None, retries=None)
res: 9:12:07
